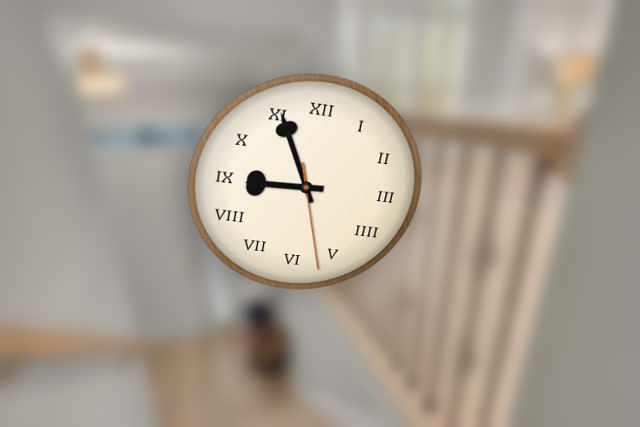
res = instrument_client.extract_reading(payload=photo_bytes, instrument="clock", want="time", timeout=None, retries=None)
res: 8:55:27
